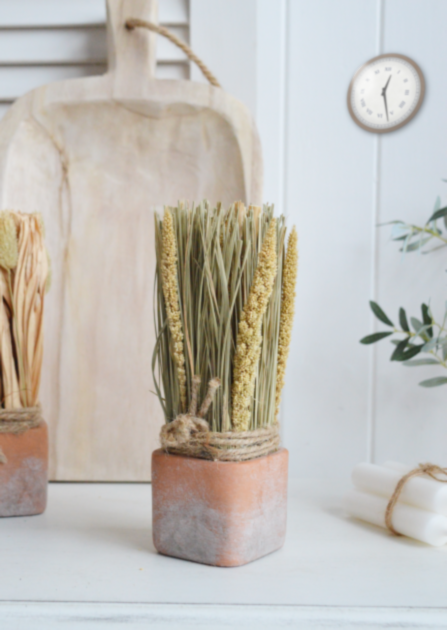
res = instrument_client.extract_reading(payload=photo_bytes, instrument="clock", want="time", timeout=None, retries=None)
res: 12:27
